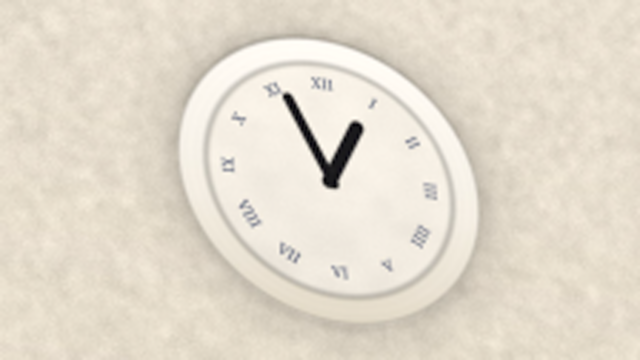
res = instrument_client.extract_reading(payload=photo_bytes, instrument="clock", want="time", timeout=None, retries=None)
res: 12:56
